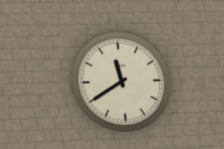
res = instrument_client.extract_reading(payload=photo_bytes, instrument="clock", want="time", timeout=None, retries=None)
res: 11:40
